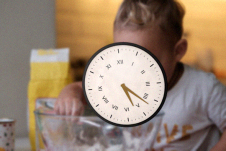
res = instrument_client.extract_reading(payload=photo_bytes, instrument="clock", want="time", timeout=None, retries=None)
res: 5:22
